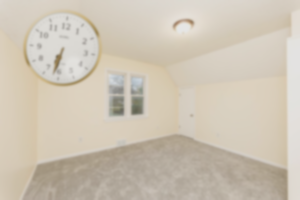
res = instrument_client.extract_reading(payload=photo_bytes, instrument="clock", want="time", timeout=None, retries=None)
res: 6:32
